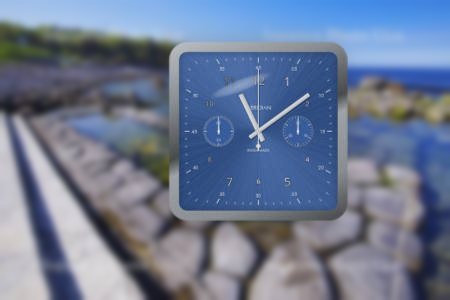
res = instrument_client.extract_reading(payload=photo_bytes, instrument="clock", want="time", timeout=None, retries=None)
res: 11:09
